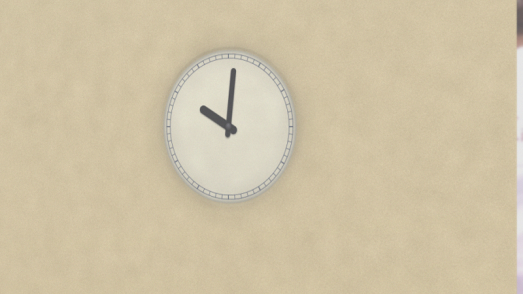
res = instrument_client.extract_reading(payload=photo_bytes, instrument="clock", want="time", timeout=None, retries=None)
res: 10:01
